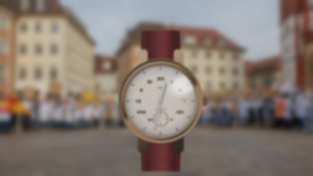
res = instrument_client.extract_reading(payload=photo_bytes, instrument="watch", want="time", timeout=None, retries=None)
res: 12:32
